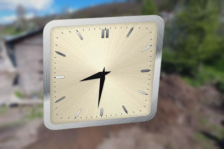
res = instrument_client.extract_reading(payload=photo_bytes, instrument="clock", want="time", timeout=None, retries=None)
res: 8:31
